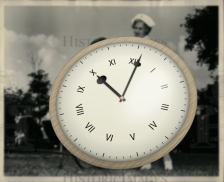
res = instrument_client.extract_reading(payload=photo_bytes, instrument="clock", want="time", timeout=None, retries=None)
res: 10:01
